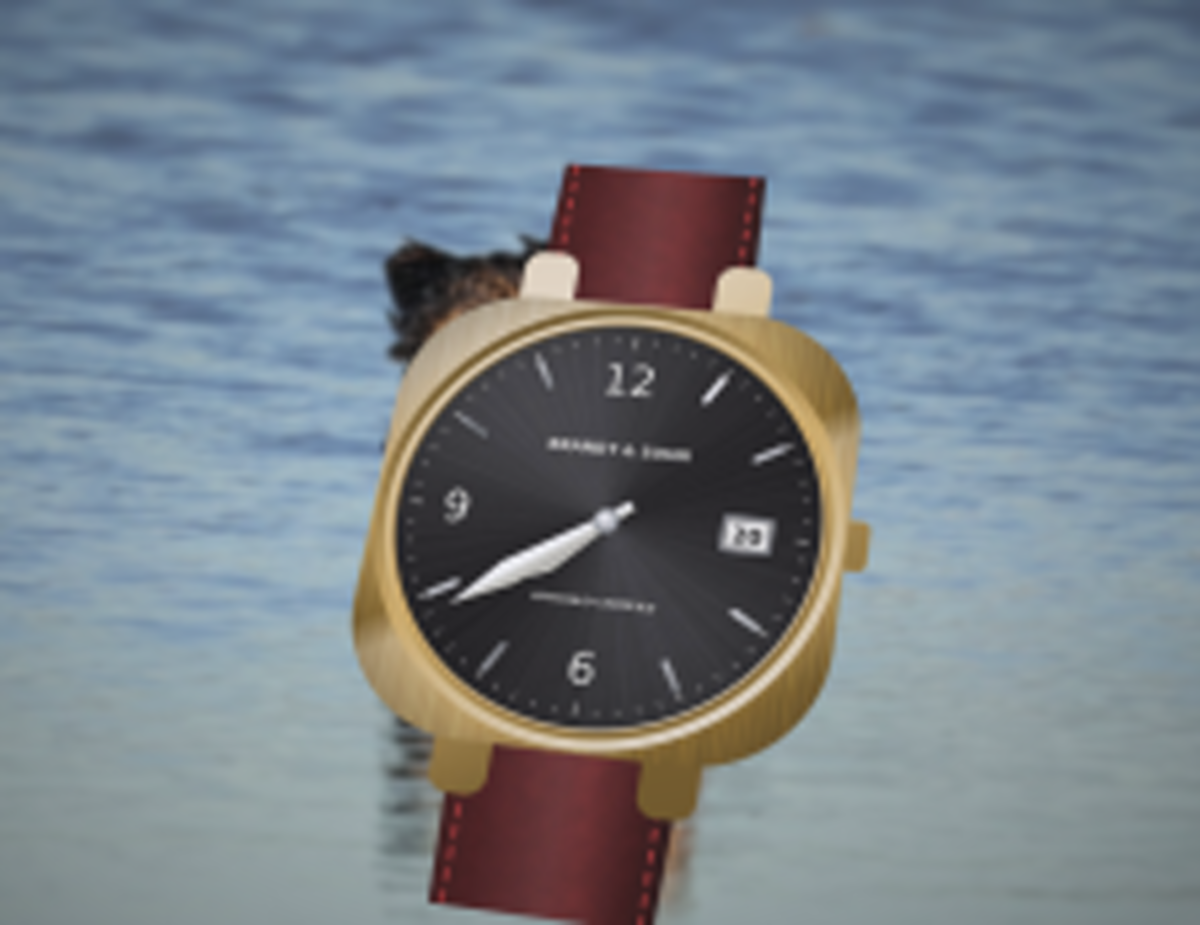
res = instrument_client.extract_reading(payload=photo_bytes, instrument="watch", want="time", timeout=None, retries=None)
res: 7:39
